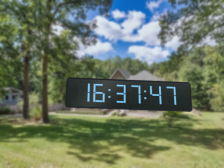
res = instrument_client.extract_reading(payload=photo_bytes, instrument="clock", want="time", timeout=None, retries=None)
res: 16:37:47
